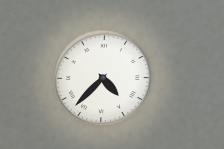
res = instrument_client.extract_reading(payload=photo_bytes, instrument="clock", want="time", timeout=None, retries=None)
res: 4:37
